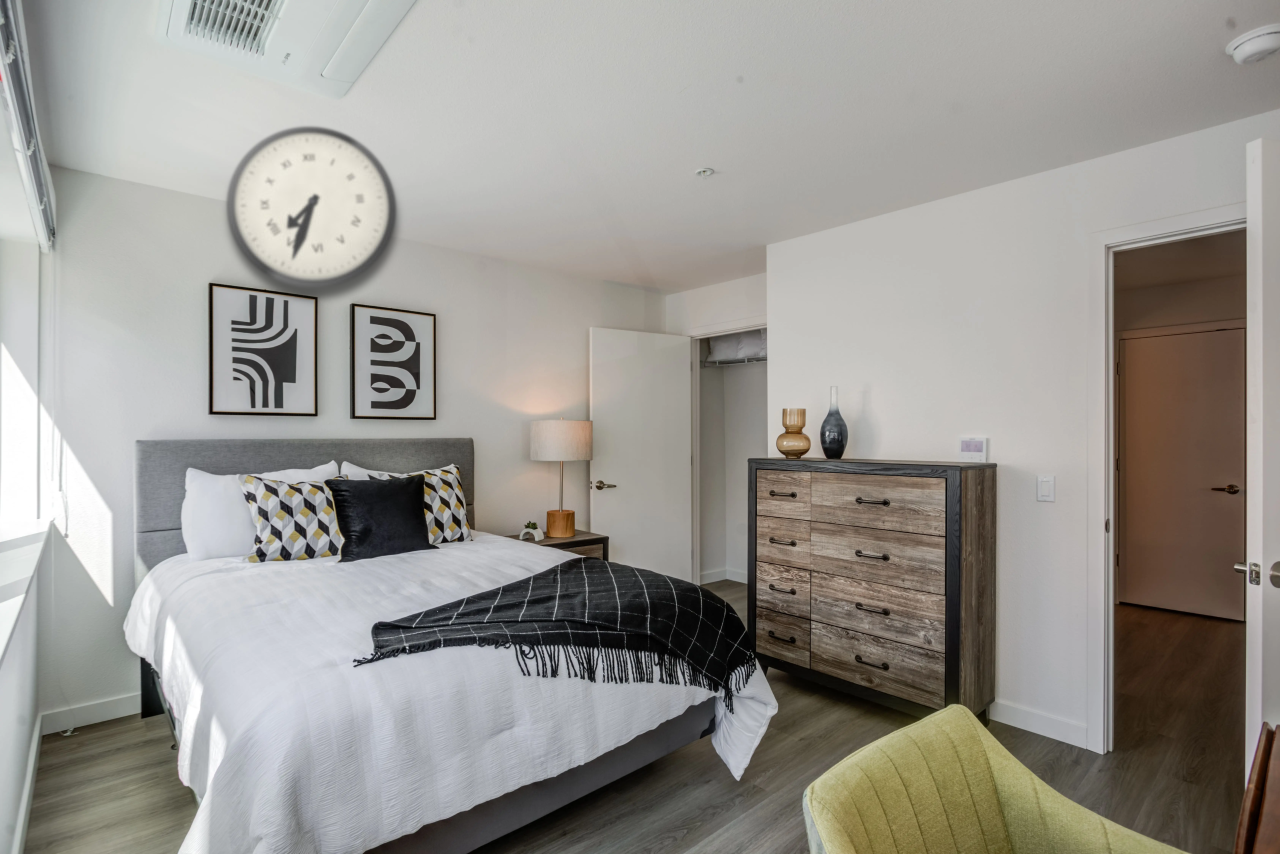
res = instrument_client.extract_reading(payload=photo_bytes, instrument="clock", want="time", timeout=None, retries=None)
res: 7:34
